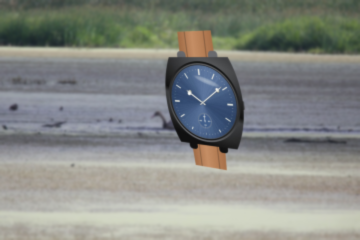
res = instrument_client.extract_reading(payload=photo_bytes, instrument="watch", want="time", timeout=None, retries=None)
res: 10:09
